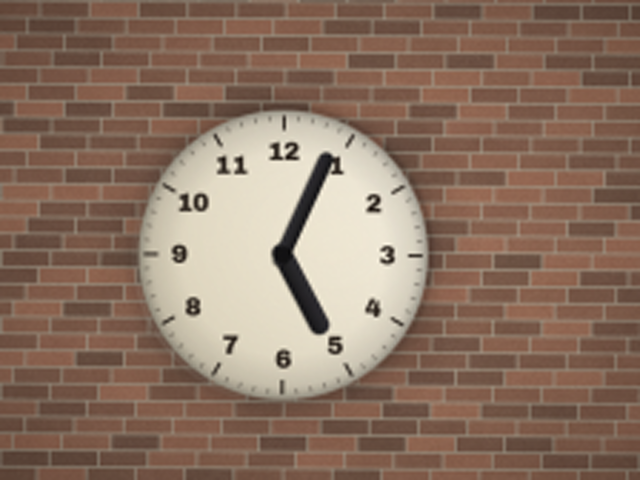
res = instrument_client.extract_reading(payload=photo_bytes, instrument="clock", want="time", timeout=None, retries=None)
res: 5:04
